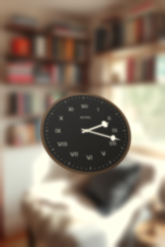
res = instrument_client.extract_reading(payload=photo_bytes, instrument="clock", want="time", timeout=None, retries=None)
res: 2:18
